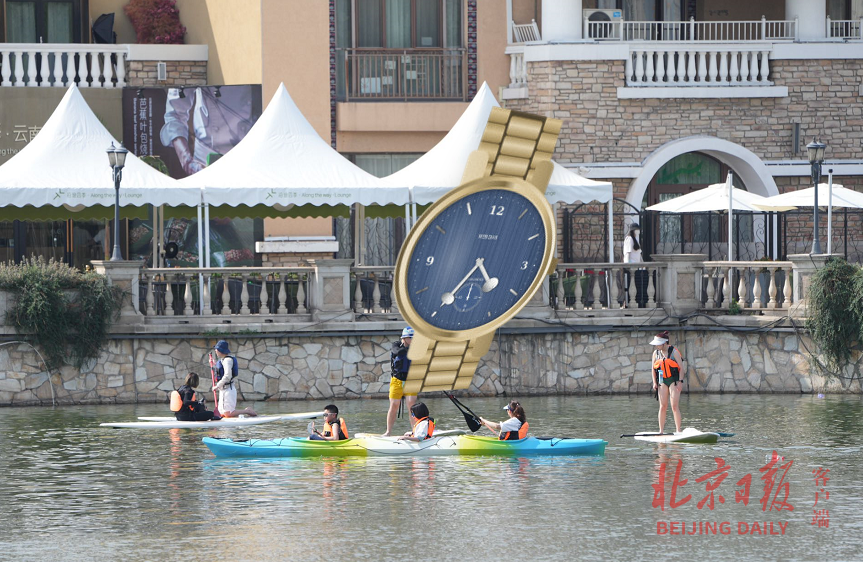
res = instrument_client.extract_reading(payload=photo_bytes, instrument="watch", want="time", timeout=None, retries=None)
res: 4:35
